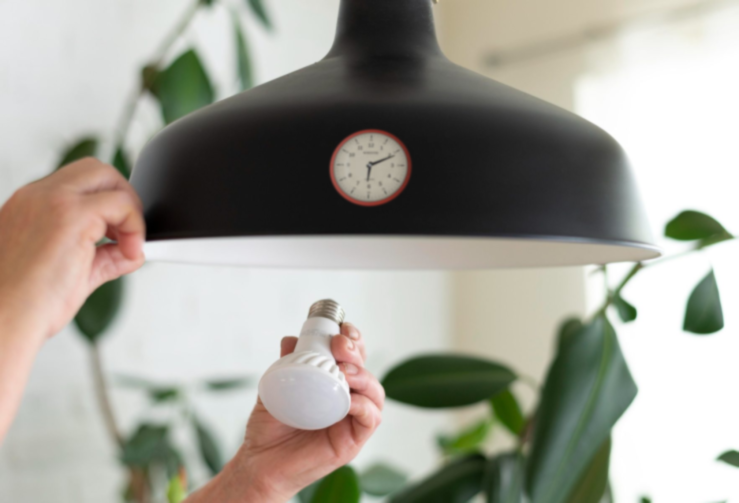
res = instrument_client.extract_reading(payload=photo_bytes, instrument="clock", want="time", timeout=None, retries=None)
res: 6:11
